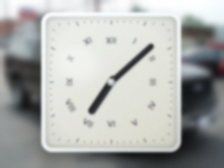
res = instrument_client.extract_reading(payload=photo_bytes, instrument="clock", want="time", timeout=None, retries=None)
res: 7:08
